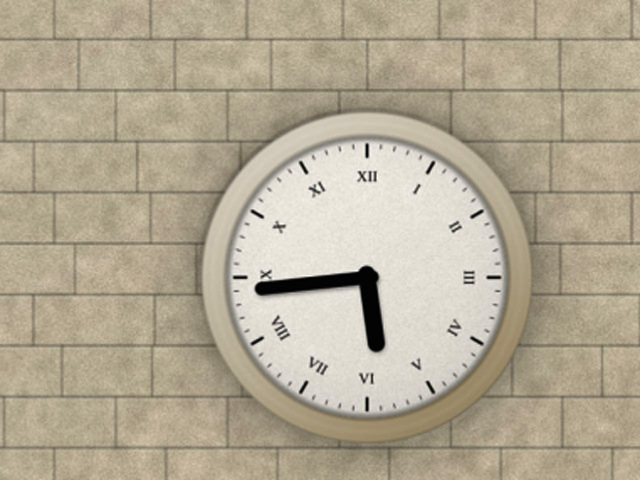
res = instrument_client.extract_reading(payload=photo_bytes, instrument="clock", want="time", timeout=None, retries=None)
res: 5:44
